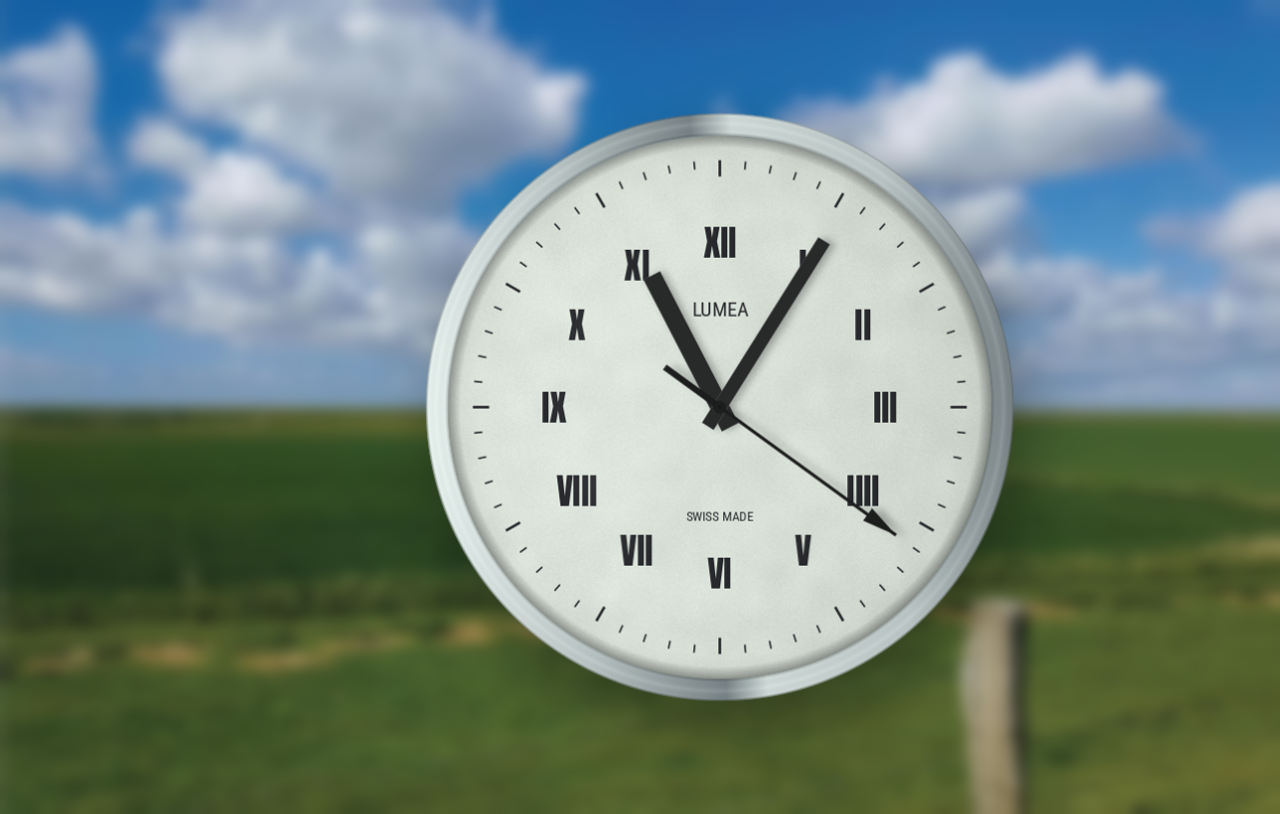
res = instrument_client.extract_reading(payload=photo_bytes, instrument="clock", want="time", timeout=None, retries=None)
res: 11:05:21
